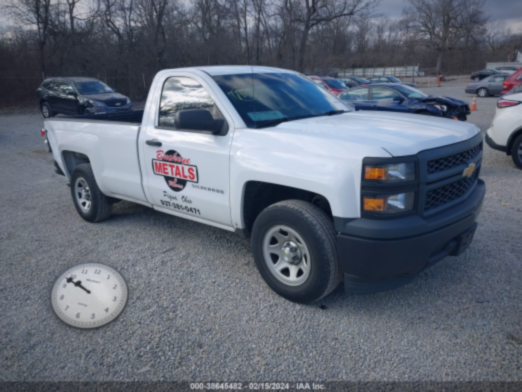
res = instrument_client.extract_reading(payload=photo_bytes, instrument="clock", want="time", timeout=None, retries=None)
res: 9:48
